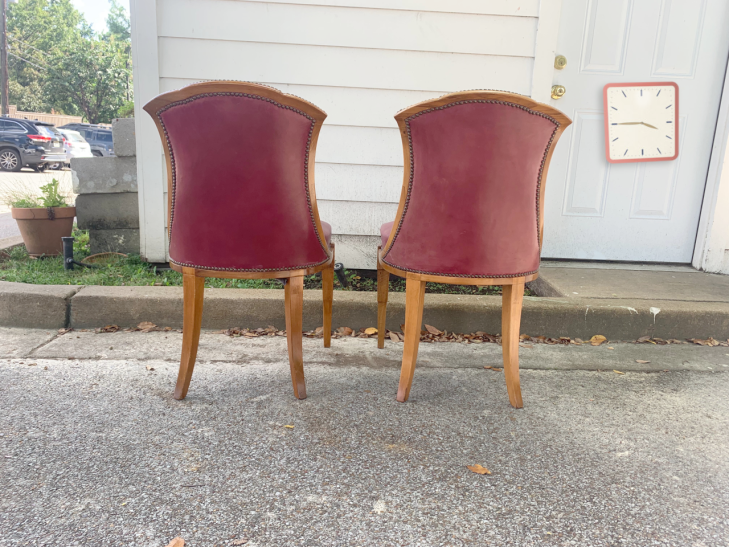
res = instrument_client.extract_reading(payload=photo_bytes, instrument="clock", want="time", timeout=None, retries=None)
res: 3:45
